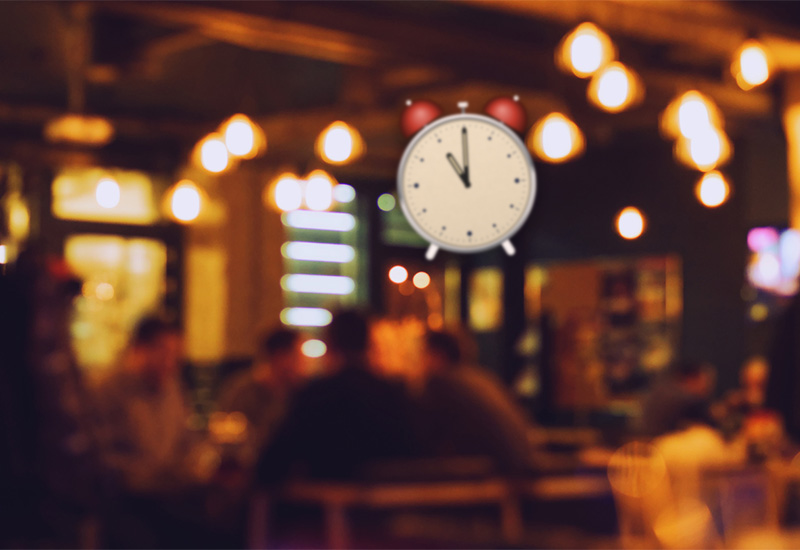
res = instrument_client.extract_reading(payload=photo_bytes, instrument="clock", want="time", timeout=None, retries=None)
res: 11:00
